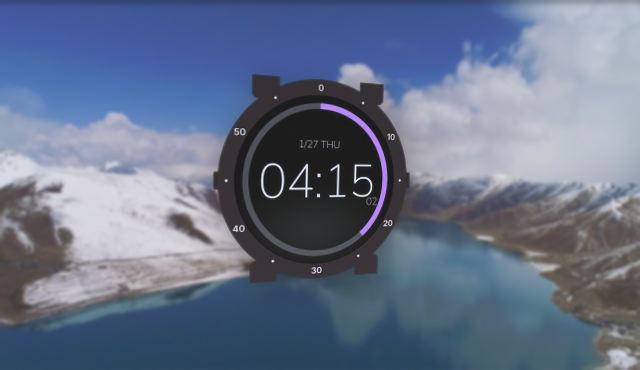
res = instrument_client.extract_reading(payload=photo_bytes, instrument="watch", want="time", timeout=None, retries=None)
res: 4:15:02
